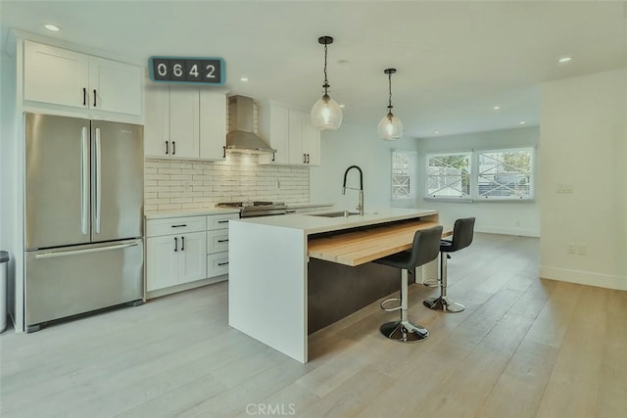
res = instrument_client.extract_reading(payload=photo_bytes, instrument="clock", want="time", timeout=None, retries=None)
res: 6:42
